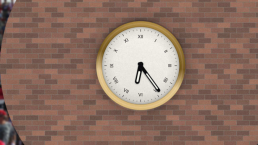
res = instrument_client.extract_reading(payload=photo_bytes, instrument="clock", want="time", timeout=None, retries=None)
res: 6:24
